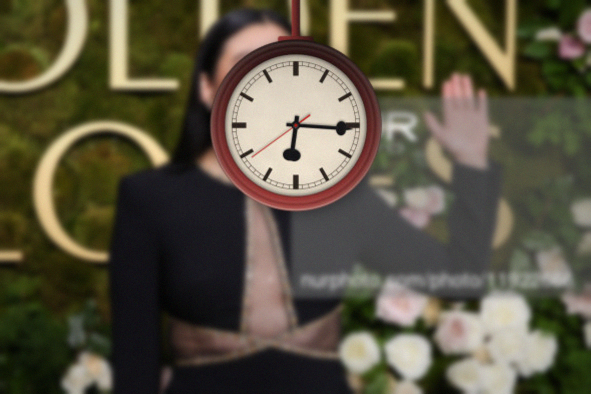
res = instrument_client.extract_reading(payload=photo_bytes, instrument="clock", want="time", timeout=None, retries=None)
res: 6:15:39
